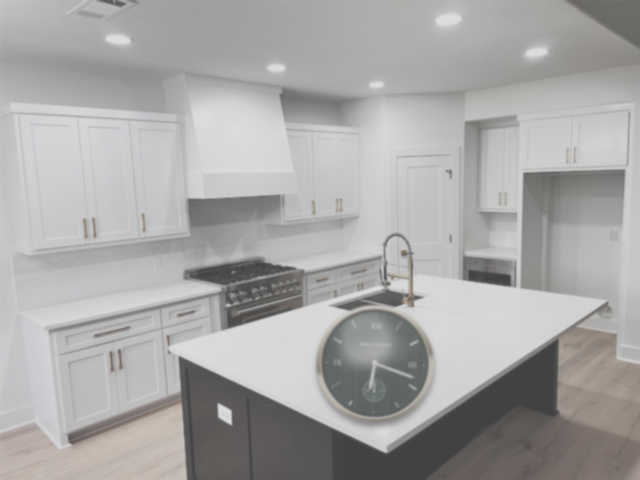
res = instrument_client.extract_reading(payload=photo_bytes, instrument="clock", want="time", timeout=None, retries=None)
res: 6:18
